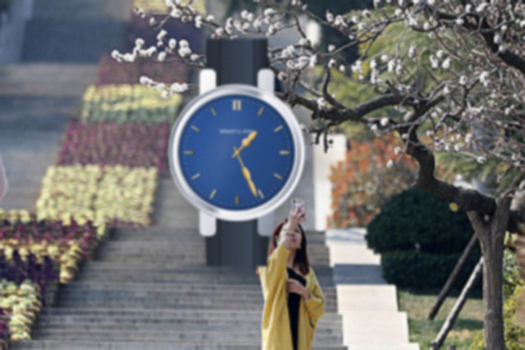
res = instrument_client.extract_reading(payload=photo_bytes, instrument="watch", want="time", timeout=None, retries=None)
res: 1:26
